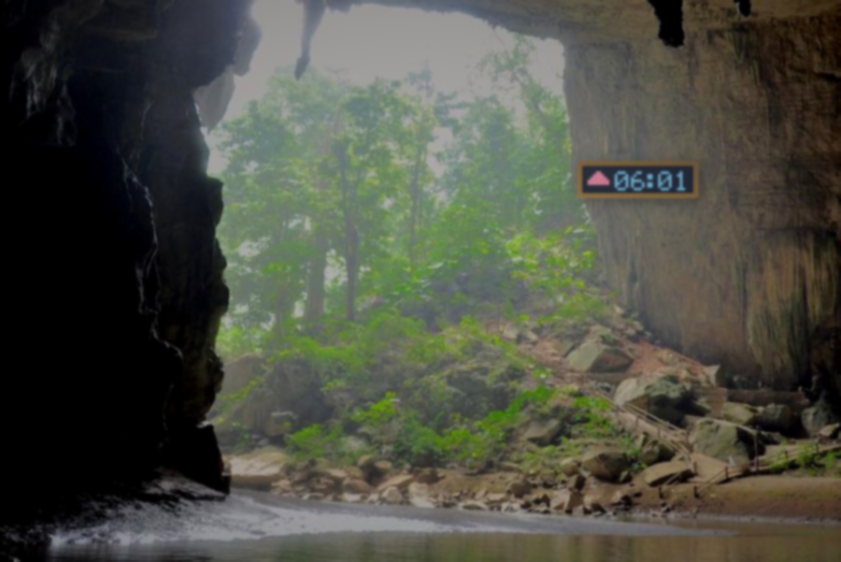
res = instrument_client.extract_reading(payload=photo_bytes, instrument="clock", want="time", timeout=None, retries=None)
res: 6:01
